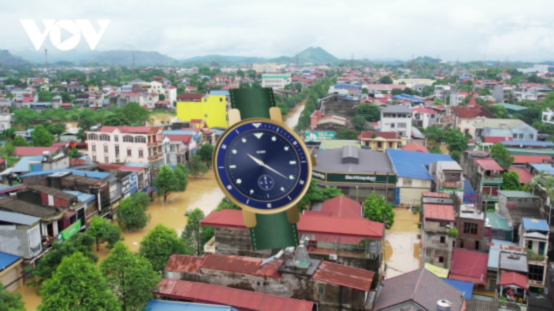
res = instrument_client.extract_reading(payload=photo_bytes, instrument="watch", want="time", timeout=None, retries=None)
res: 10:21
